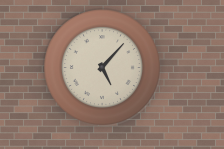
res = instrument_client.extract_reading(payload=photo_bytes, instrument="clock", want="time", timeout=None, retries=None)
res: 5:07
